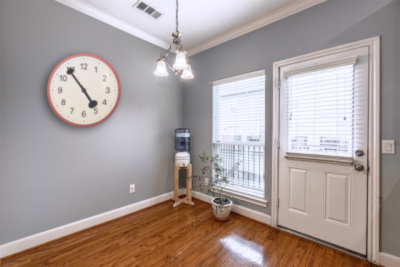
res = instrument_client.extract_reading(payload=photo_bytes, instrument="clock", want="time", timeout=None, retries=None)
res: 4:54
